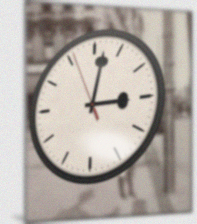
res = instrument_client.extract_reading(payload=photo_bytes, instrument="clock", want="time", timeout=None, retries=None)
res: 3:01:56
